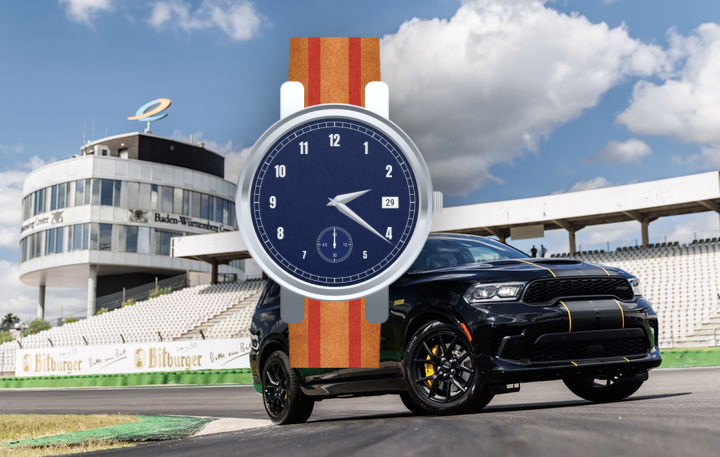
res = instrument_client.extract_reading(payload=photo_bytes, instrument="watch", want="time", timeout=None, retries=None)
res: 2:21
